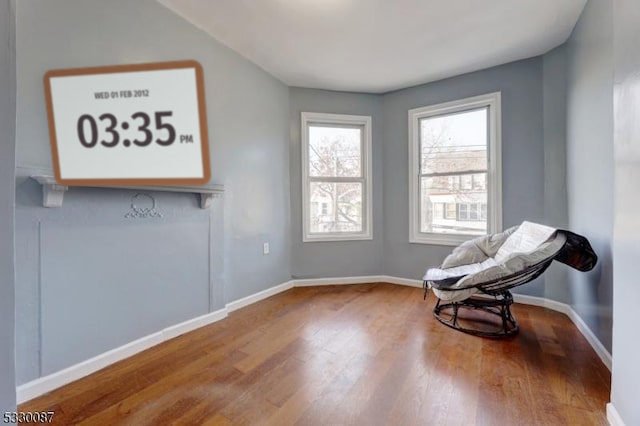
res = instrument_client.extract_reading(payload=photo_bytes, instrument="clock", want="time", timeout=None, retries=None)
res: 3:35
